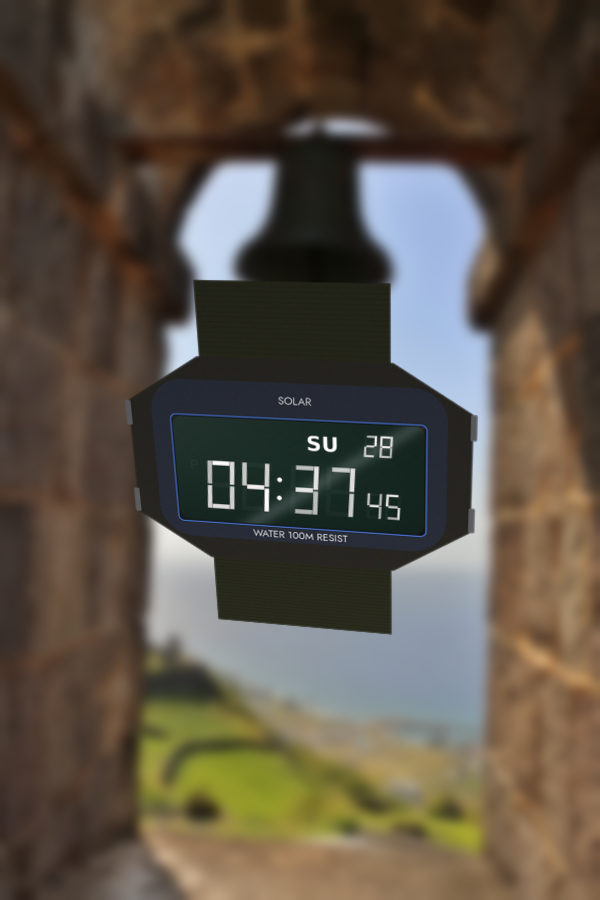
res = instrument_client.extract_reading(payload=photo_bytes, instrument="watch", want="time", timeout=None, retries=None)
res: 4:37:45
